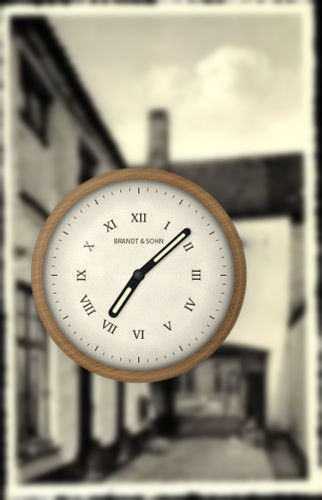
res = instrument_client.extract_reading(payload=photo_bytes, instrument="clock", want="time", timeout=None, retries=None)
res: 7:08
